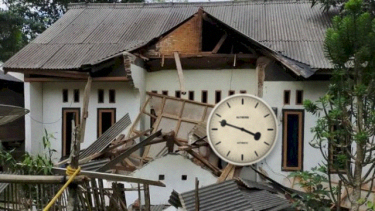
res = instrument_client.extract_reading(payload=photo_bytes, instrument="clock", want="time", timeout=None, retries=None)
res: 3:48
